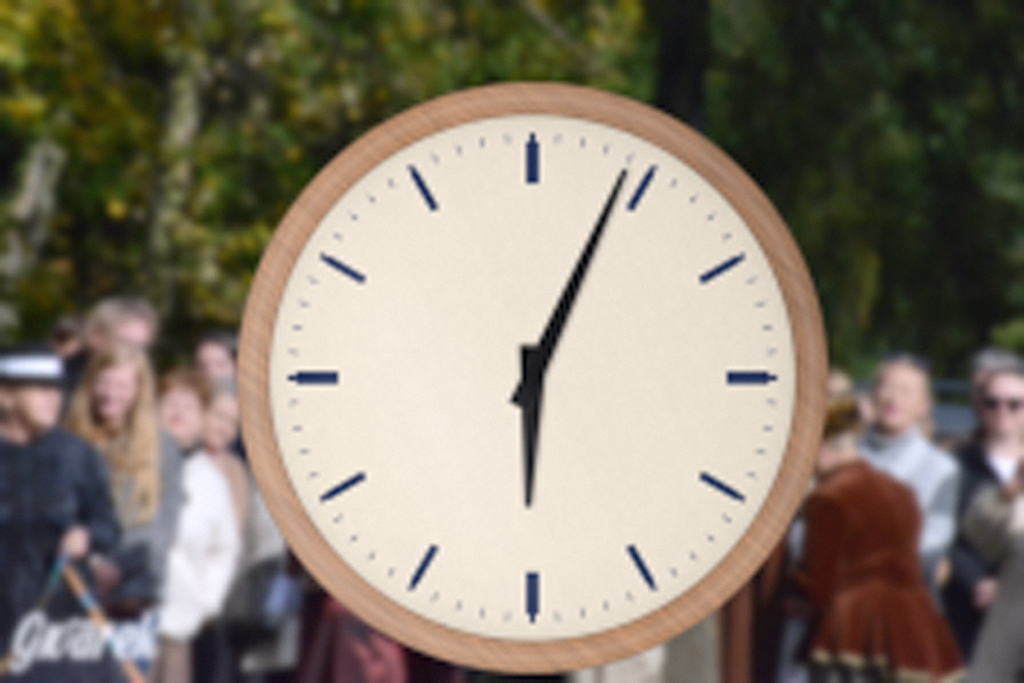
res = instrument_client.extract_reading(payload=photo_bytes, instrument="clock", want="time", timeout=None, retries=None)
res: 6:04
